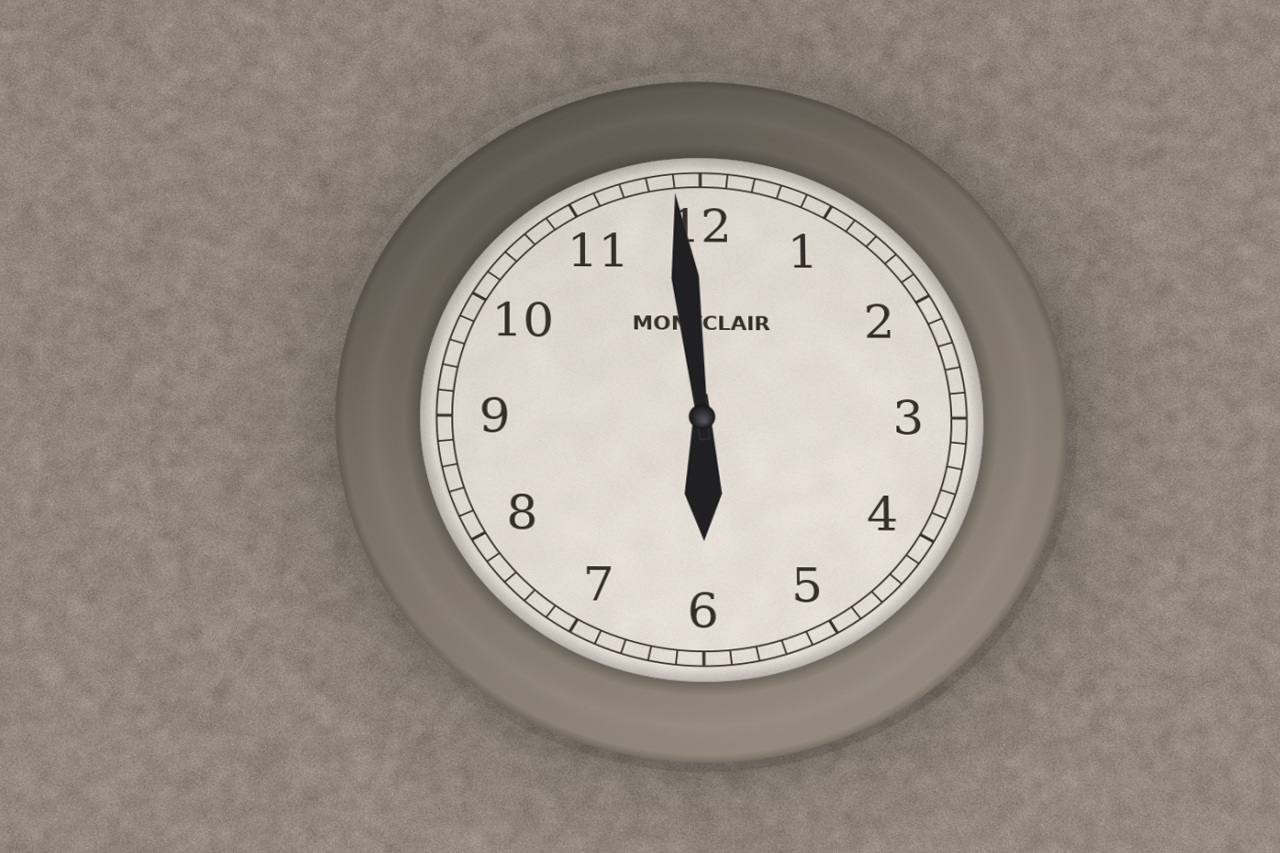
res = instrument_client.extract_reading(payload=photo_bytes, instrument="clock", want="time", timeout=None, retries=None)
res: 5:59
